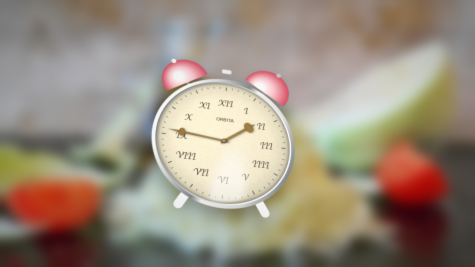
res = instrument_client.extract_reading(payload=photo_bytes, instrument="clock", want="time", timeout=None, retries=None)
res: 1:46
